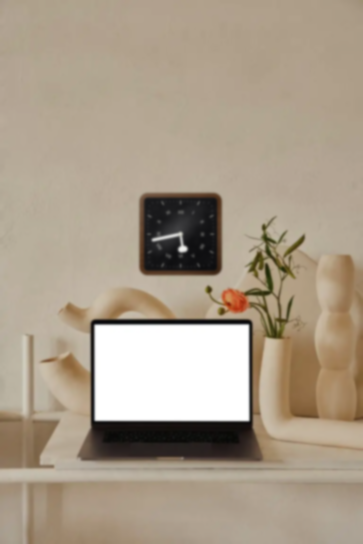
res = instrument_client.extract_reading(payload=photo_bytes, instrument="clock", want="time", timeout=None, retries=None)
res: 5:43
